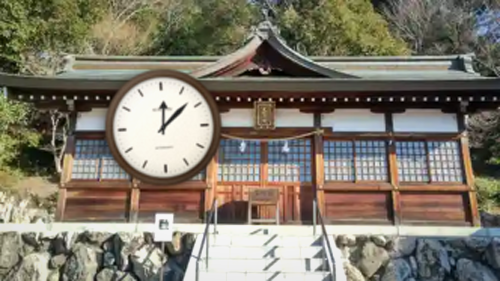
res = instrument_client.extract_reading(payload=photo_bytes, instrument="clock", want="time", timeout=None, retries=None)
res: 12:08
